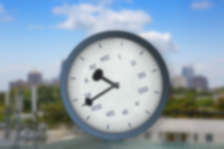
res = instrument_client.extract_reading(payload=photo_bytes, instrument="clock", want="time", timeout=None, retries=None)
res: 10:43
